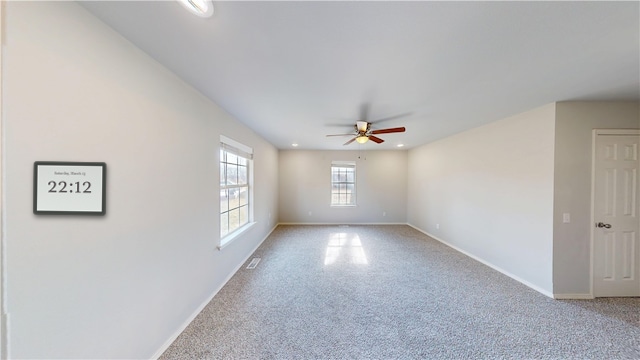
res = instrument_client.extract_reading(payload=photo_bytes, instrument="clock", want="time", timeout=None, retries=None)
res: 22:12
